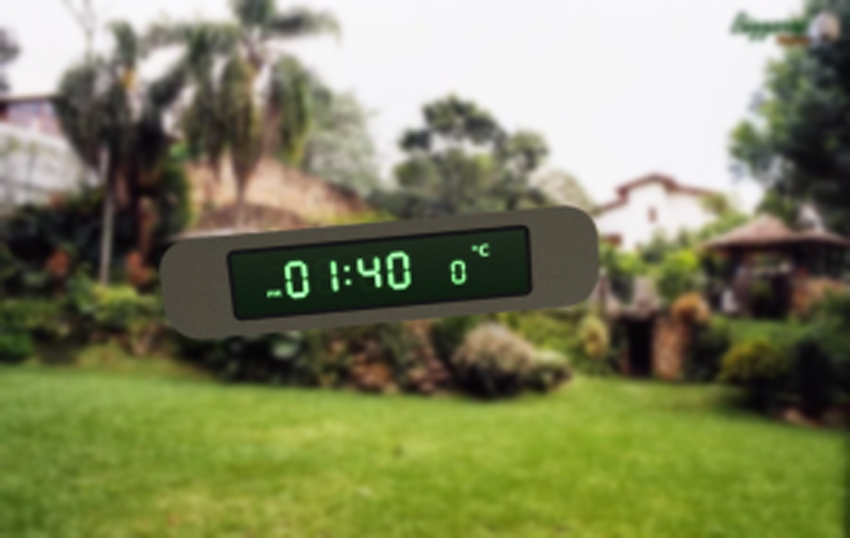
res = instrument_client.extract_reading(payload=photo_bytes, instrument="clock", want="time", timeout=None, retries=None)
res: 1:40
